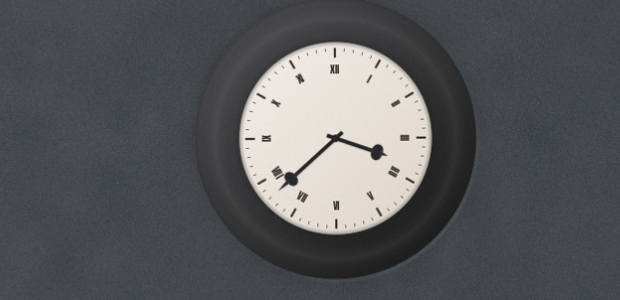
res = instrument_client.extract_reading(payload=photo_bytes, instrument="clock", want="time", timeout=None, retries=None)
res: 3:38
